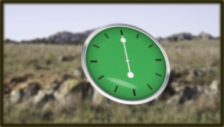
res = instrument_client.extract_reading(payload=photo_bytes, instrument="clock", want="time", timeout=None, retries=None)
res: 6:00
